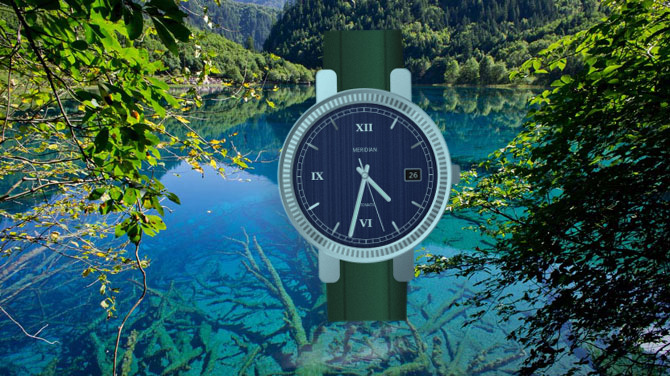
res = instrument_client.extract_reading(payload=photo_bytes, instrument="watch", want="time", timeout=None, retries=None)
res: 4:32:27
